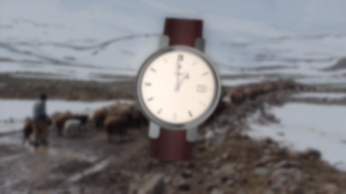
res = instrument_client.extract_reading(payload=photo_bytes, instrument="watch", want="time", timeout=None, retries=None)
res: 12:59
